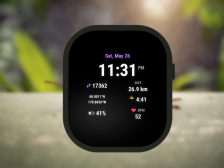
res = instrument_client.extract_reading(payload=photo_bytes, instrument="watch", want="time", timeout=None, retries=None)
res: 11:31
